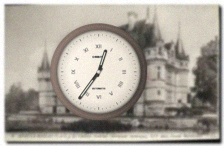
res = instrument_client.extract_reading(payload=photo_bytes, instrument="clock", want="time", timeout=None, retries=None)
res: 12:36
